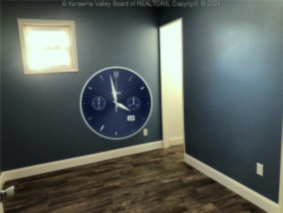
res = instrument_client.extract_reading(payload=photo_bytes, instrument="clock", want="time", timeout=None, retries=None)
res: 3:58
